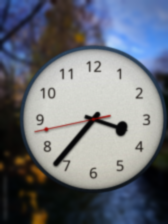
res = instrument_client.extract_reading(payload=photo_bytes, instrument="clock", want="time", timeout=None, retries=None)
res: 3:36:43
